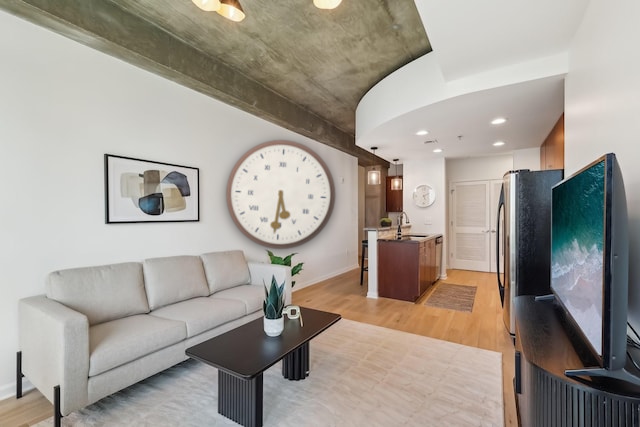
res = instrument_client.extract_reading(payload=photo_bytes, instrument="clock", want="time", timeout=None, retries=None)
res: 5:31
